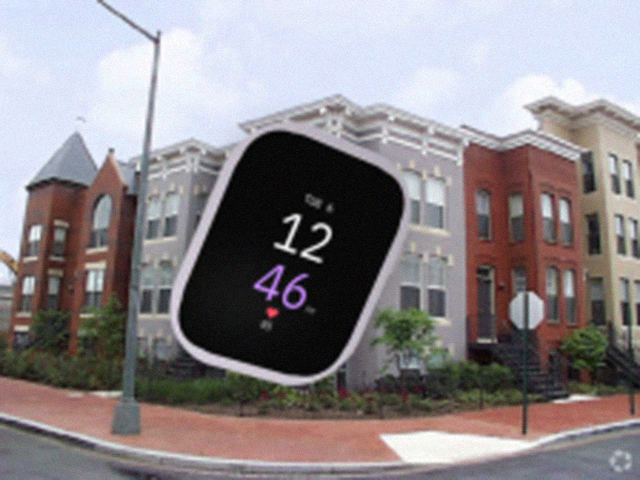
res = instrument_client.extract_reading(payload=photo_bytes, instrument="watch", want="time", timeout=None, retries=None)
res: 12:46
